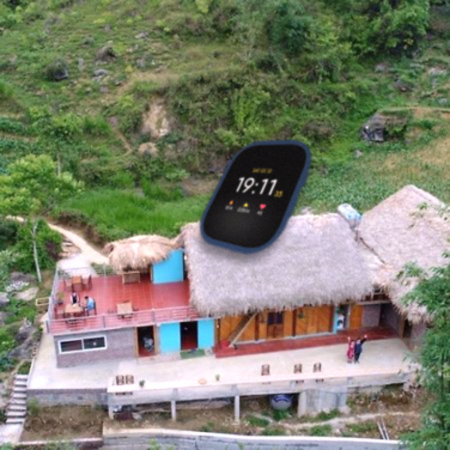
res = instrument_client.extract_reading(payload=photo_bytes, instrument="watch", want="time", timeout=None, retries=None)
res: 19:11
